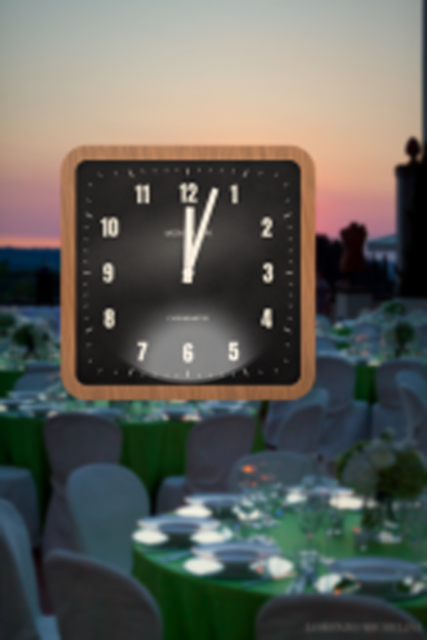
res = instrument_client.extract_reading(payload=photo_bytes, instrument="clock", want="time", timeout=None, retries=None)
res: 12:03
